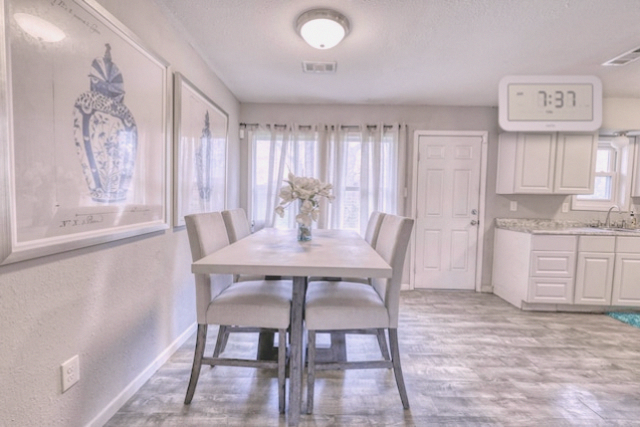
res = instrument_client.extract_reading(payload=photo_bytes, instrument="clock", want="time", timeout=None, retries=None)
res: 7:37
